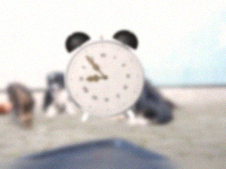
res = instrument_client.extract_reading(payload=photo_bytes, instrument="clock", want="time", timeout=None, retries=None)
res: 8:54
